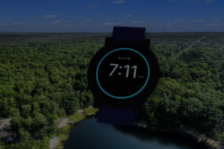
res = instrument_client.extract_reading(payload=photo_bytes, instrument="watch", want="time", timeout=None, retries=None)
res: 7:11
